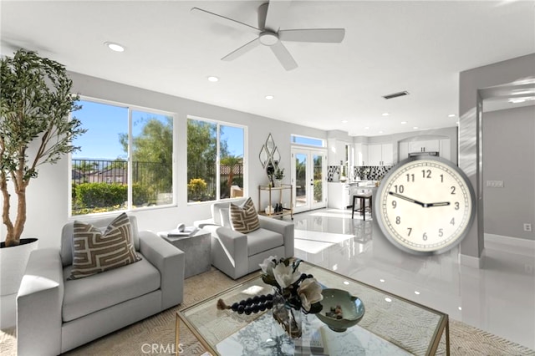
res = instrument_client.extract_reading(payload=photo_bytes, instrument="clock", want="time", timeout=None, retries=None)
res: 2:48
